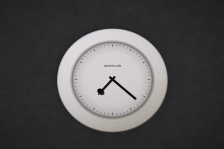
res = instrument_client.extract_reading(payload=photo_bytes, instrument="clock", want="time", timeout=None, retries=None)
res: 7:22
